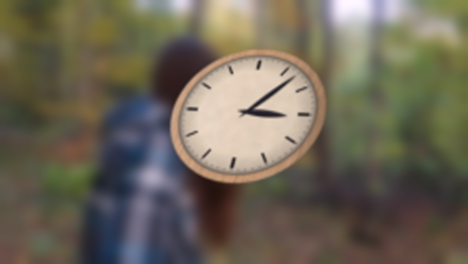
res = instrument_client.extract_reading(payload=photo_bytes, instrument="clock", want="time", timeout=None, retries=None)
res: 3:07
